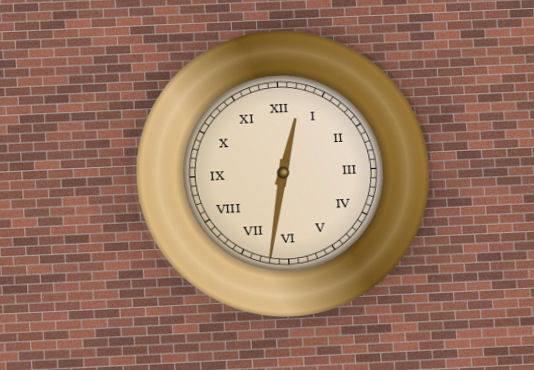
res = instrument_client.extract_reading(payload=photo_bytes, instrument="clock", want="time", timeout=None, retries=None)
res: 12:32
